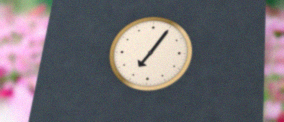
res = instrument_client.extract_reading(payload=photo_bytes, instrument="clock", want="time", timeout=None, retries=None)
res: 7:05
